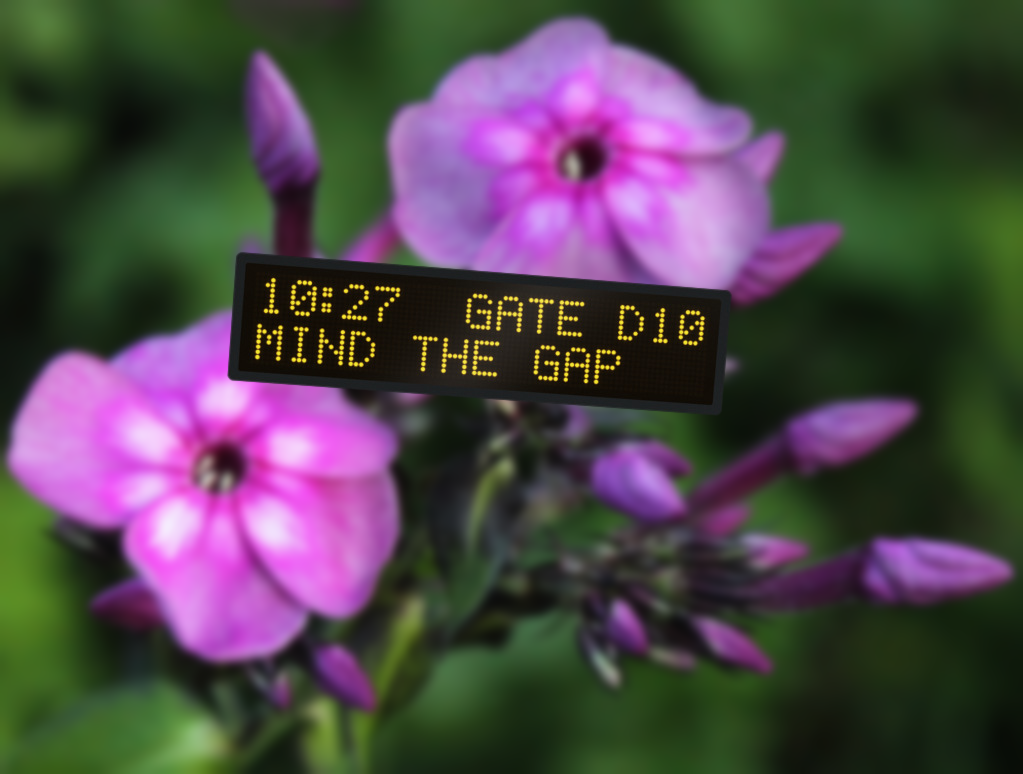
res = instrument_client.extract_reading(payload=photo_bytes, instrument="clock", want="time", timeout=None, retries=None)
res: 10:27
